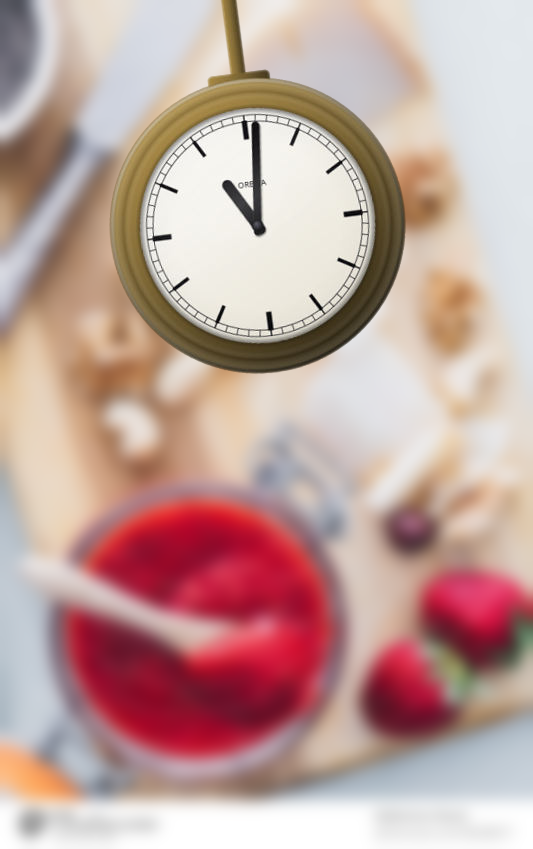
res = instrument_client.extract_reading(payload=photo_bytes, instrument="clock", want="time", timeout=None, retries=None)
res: 11:01
